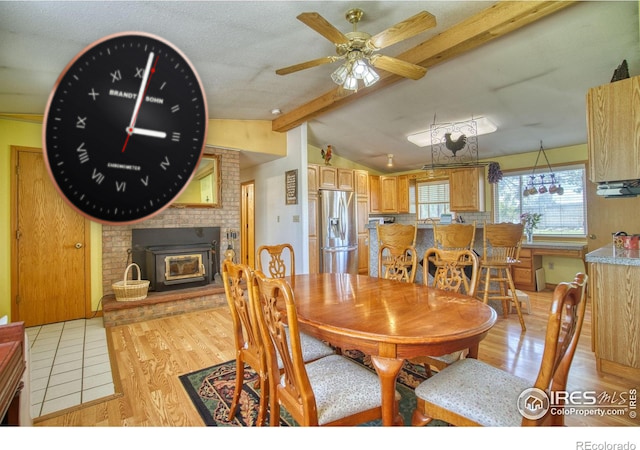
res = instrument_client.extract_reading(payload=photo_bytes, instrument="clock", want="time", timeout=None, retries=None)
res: 3:01:02
